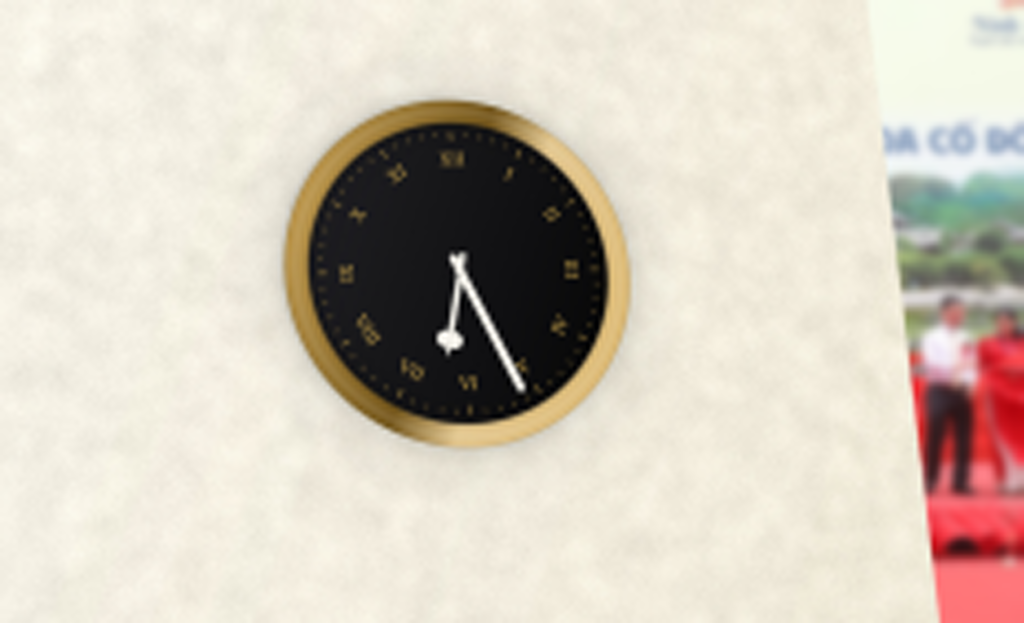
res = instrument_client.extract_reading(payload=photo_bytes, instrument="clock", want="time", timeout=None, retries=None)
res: 6:26
